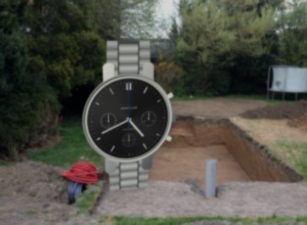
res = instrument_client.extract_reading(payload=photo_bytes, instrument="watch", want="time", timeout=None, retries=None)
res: 4:41
